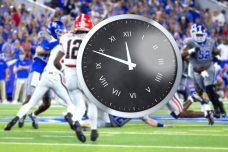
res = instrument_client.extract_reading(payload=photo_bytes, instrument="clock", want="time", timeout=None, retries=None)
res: 11:49
